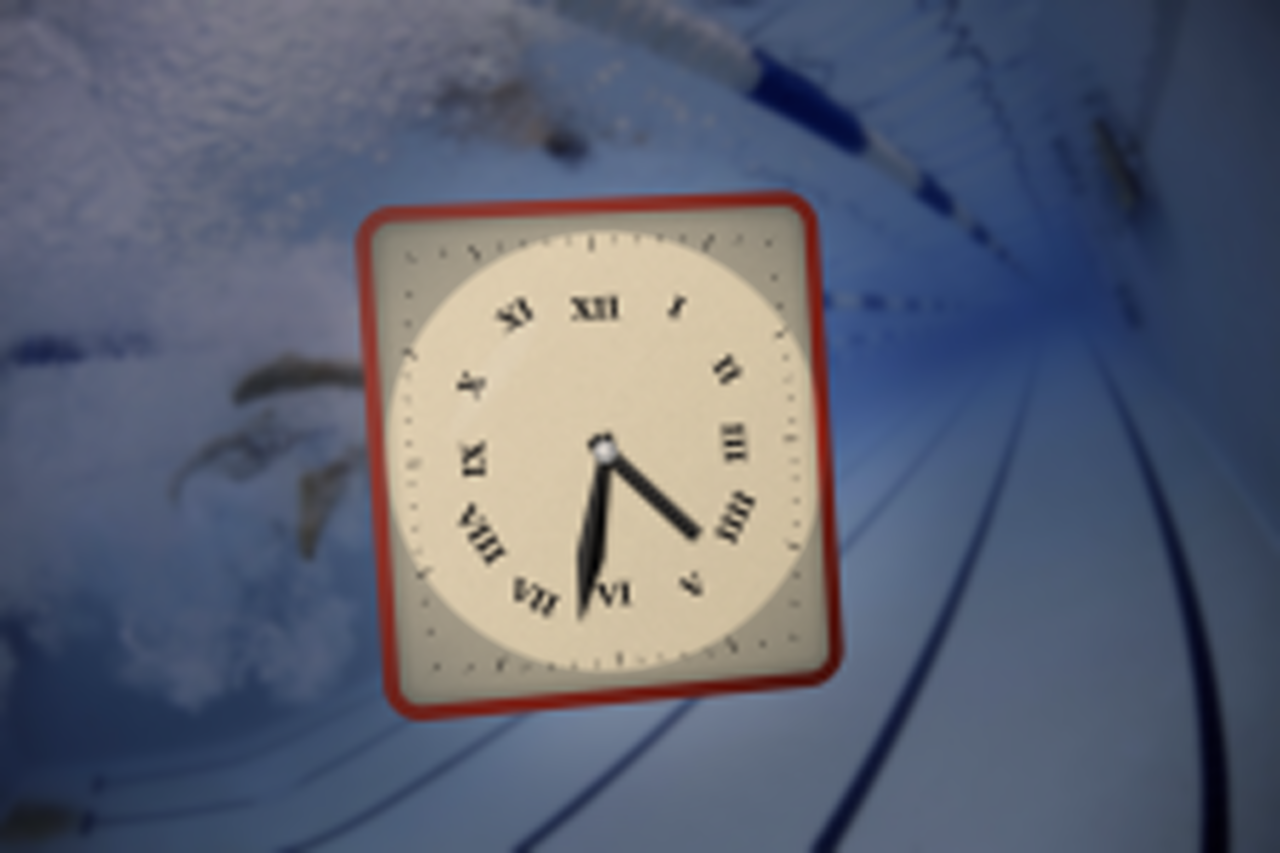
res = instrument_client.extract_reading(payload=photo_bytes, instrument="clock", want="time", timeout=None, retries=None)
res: 4:32
